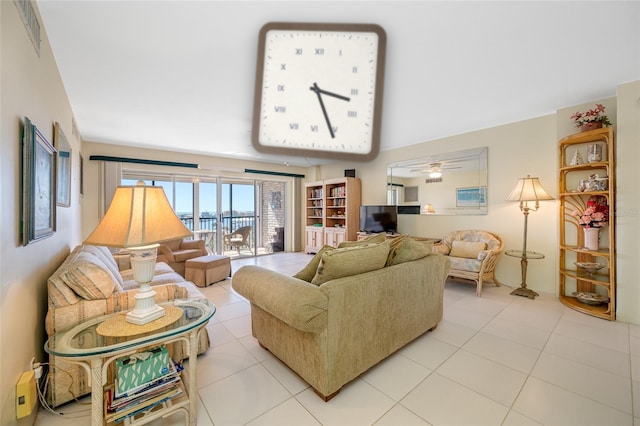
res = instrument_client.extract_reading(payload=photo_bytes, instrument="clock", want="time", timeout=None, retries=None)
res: 3:26
